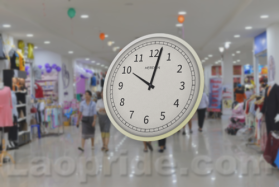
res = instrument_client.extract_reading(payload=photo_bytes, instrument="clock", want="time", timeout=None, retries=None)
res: 10:02
